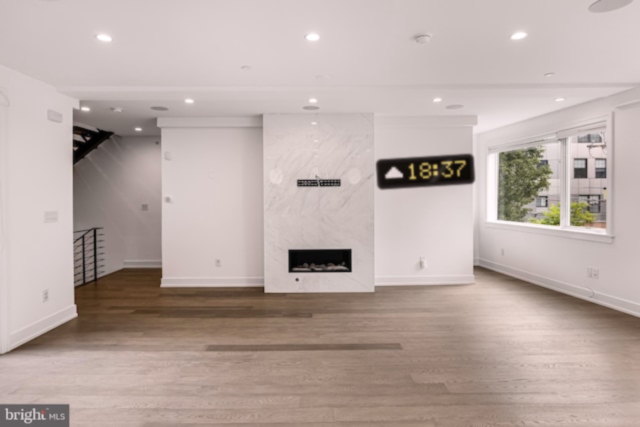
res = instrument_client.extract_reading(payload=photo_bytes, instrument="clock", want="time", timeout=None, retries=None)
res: 18:37
